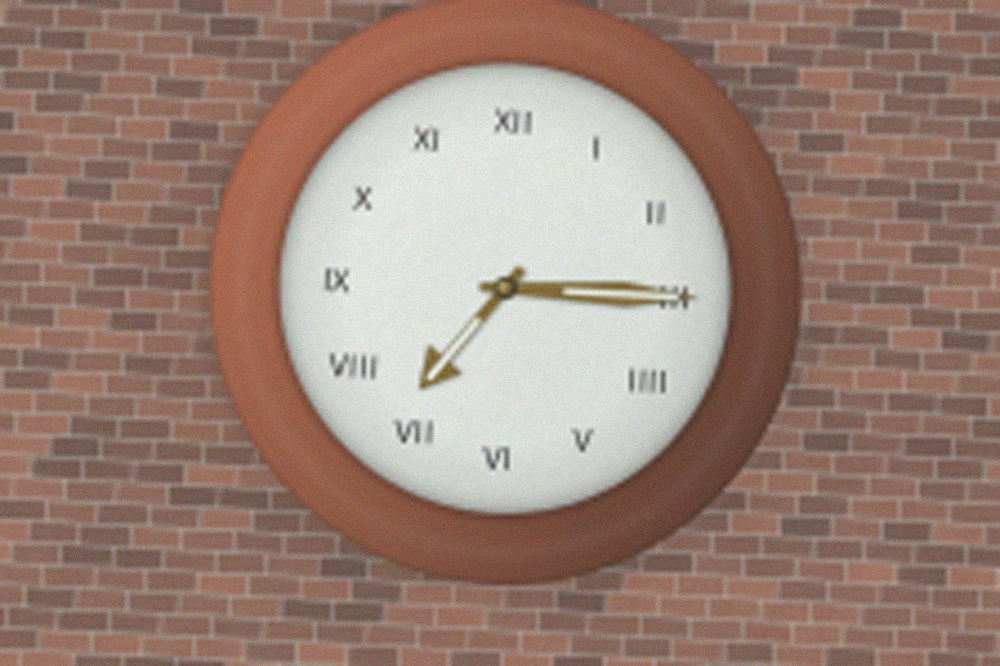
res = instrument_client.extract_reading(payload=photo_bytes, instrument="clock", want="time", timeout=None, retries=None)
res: 7:15
